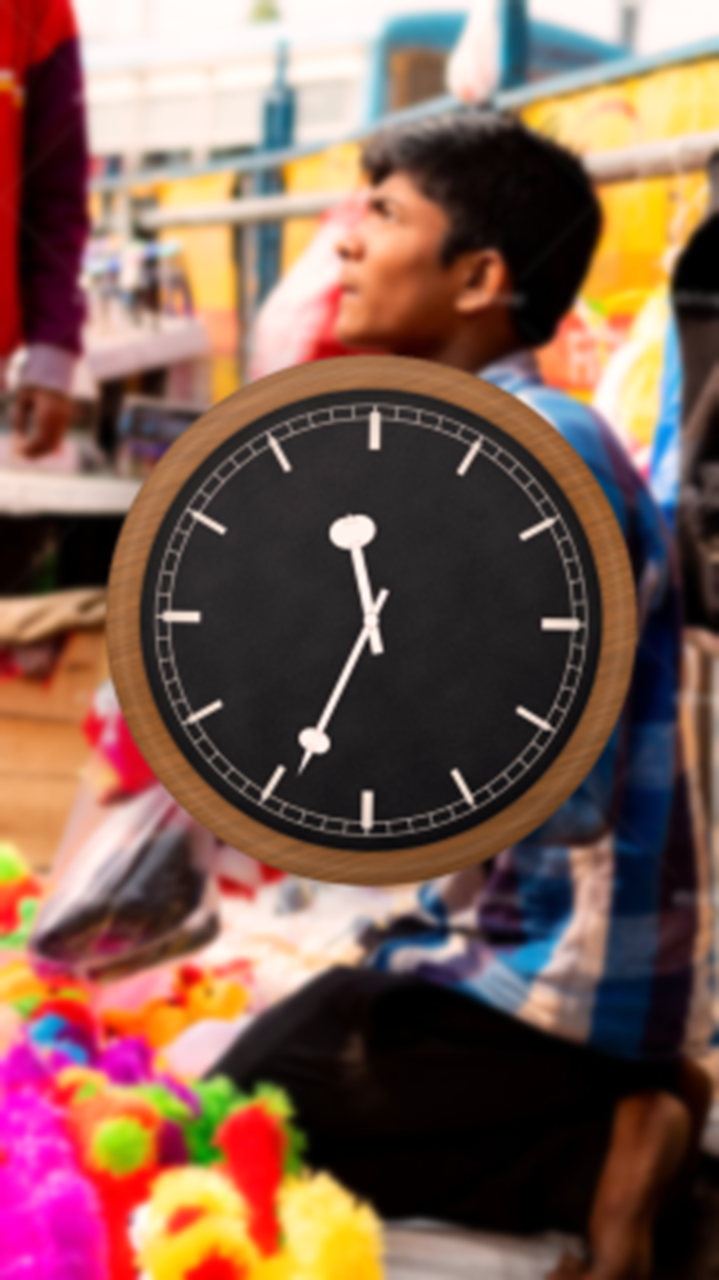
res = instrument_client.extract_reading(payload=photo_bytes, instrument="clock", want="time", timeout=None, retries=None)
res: 11:34
